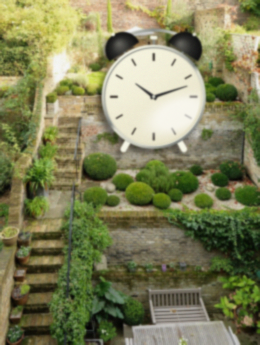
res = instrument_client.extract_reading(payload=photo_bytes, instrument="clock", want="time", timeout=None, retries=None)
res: 10:12
